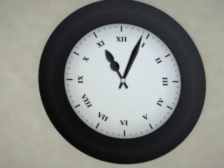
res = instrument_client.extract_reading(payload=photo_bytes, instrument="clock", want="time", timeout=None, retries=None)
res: 11:04
